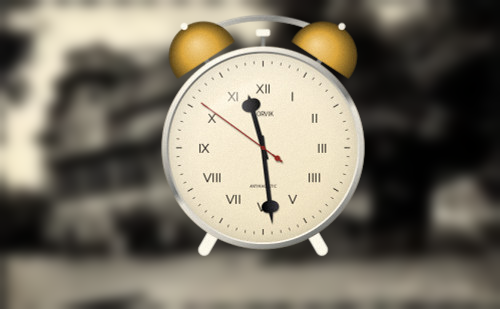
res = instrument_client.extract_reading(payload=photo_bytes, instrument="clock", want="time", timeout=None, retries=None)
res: 11:28:51
